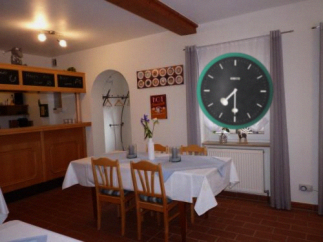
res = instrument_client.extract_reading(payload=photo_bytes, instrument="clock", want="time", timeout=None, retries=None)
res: 7:30
